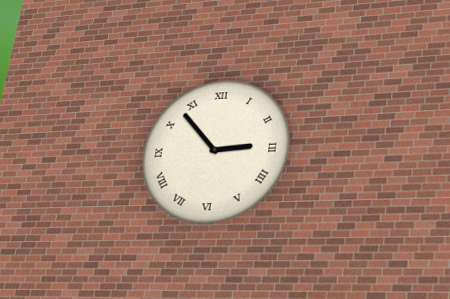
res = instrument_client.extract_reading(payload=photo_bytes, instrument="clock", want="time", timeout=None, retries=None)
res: 2:53
